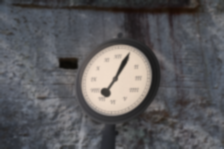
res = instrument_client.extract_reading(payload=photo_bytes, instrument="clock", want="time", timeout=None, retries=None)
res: 7:04
